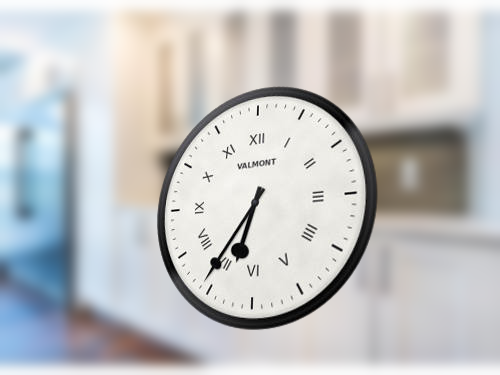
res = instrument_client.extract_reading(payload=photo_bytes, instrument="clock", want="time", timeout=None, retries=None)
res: 6:36
